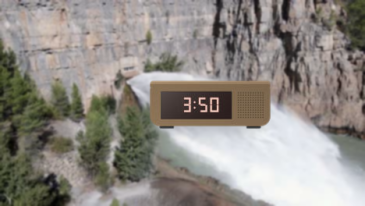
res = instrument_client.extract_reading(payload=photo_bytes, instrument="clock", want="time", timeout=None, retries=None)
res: 3:50
